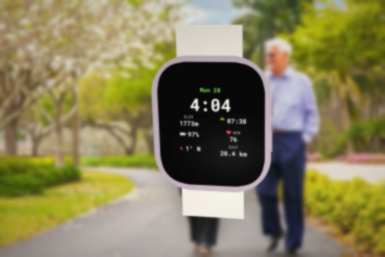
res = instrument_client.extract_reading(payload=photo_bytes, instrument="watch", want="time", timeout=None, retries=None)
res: 4:04
